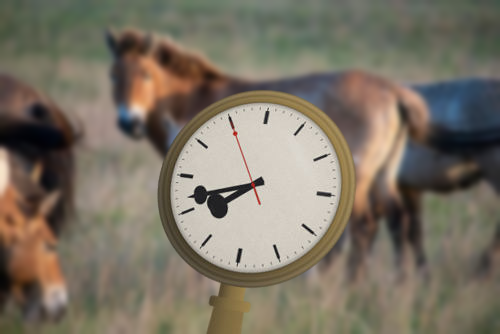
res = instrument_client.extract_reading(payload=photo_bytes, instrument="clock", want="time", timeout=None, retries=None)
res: 7:41:55
